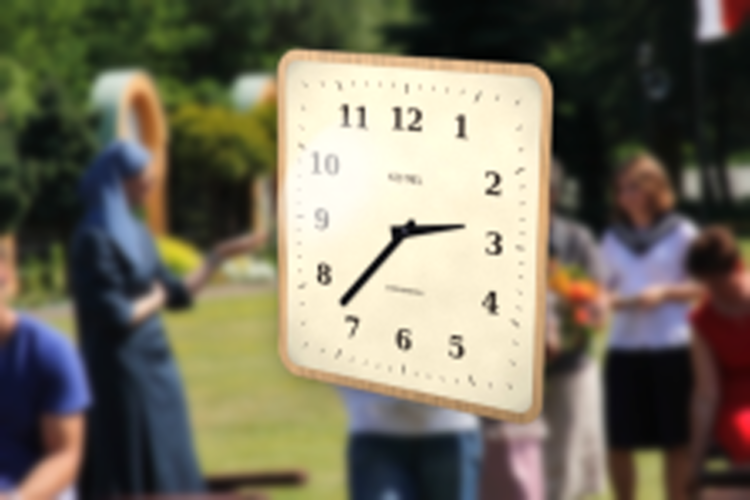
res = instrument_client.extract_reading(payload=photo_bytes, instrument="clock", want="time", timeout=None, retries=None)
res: 2:37
